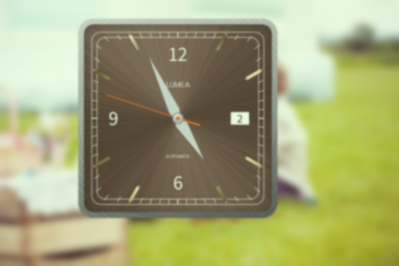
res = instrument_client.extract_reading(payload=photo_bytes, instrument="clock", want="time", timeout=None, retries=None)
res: 4:55:48
